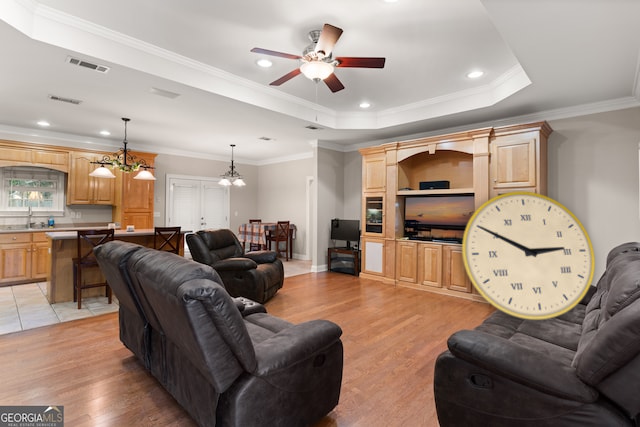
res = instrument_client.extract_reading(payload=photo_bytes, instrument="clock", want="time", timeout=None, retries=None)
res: 2:50
